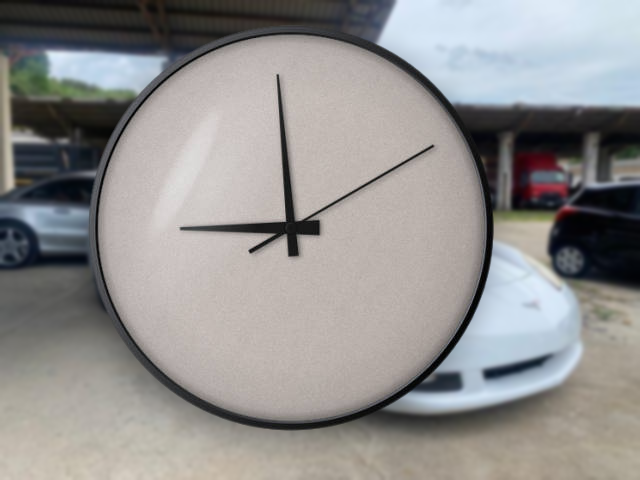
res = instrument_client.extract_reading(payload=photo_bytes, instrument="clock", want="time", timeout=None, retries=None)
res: 8:59:10
